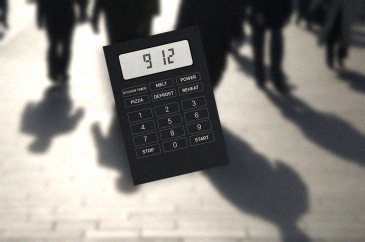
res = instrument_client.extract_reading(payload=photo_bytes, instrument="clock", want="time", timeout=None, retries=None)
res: 9:12
